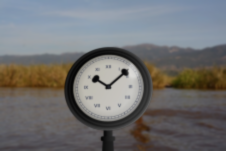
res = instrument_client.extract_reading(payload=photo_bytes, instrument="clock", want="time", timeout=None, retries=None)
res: 10:08
